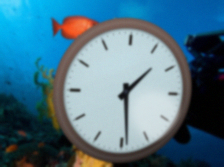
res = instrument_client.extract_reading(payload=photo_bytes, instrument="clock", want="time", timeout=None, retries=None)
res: 1:29
